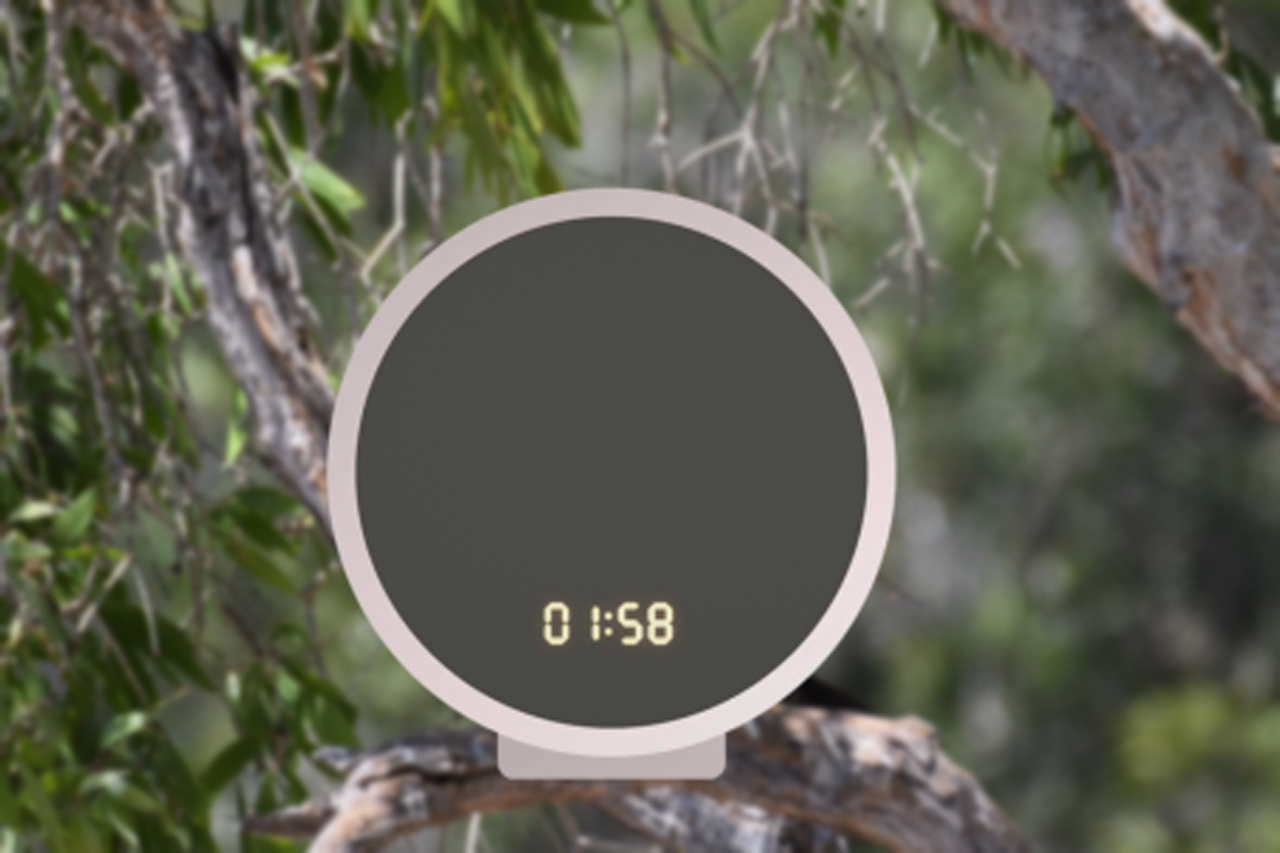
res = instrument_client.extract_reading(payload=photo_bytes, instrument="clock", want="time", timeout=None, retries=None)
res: 1:58
